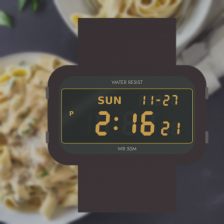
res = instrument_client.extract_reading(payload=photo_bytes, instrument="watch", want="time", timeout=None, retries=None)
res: 2:16:21
